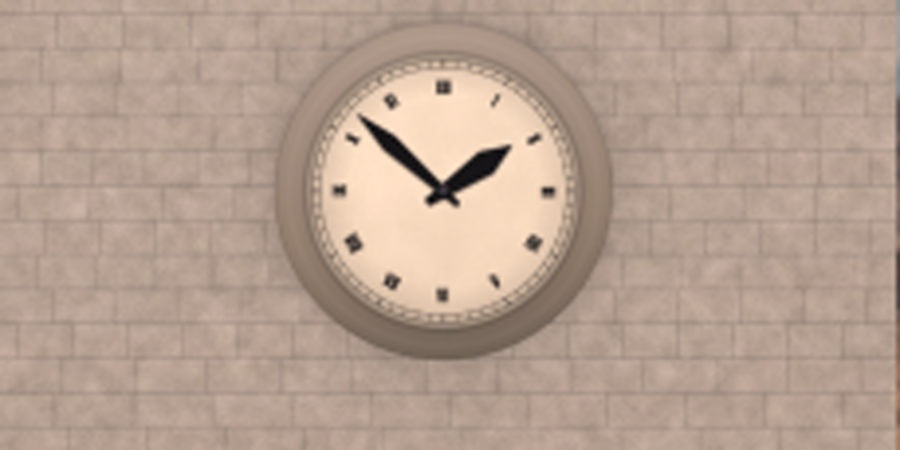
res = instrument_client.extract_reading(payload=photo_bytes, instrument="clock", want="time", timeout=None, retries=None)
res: 1:52
